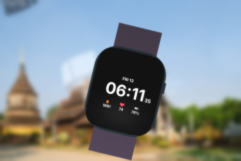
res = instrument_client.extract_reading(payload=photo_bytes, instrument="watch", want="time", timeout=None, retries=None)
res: 6:11
